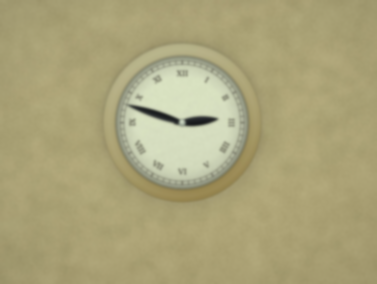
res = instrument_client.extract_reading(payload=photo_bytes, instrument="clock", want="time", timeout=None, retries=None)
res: 2:48
